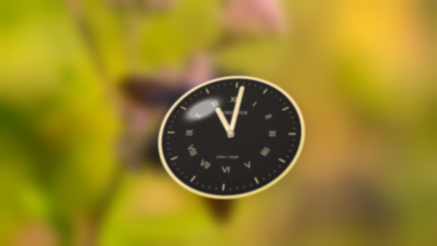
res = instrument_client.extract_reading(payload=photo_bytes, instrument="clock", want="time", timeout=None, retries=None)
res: 11:01
